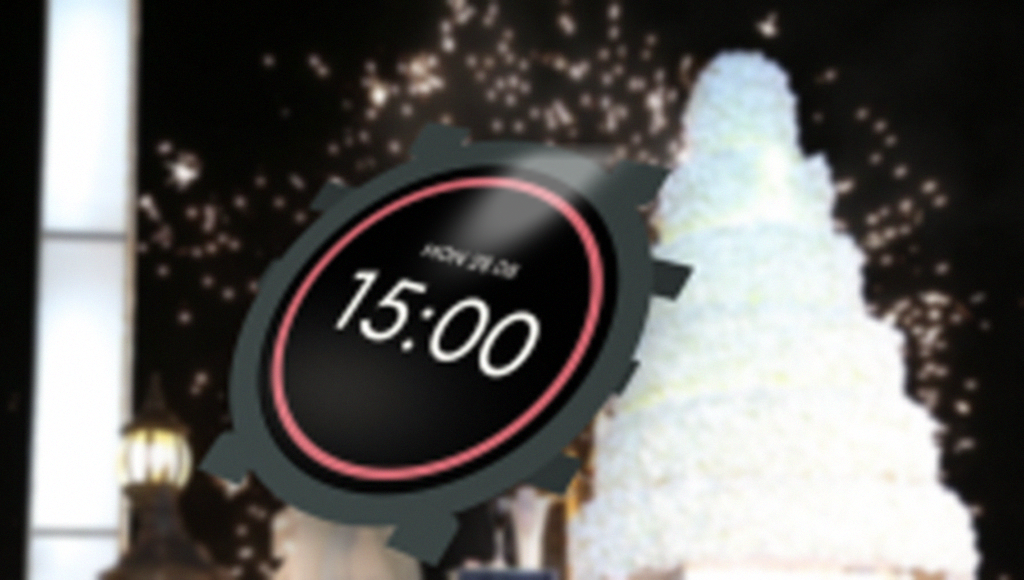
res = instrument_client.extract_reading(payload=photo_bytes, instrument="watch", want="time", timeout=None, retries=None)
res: 15:00
